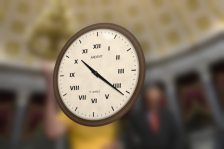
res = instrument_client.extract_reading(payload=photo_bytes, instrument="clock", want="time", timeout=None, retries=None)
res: 10:21
